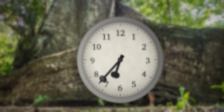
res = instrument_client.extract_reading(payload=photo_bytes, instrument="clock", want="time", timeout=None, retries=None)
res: 6:37
